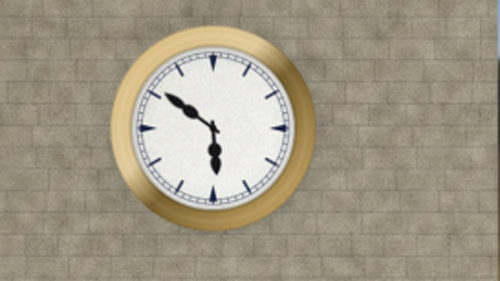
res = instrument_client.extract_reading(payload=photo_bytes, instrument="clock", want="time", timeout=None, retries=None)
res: 5:51
